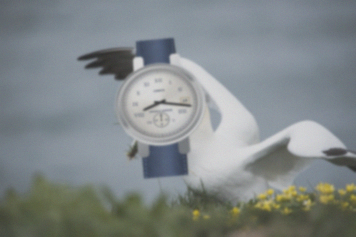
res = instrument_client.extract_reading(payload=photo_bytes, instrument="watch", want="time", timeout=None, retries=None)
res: 8:17
